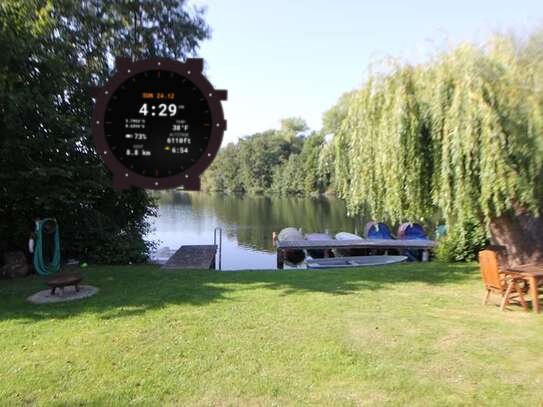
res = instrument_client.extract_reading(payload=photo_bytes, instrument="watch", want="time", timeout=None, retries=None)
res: 4:29
